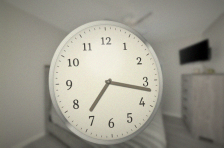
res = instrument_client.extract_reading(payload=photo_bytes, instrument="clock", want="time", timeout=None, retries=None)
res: 7:17
